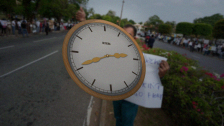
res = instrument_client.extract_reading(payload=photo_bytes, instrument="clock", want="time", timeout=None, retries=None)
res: 2:41
